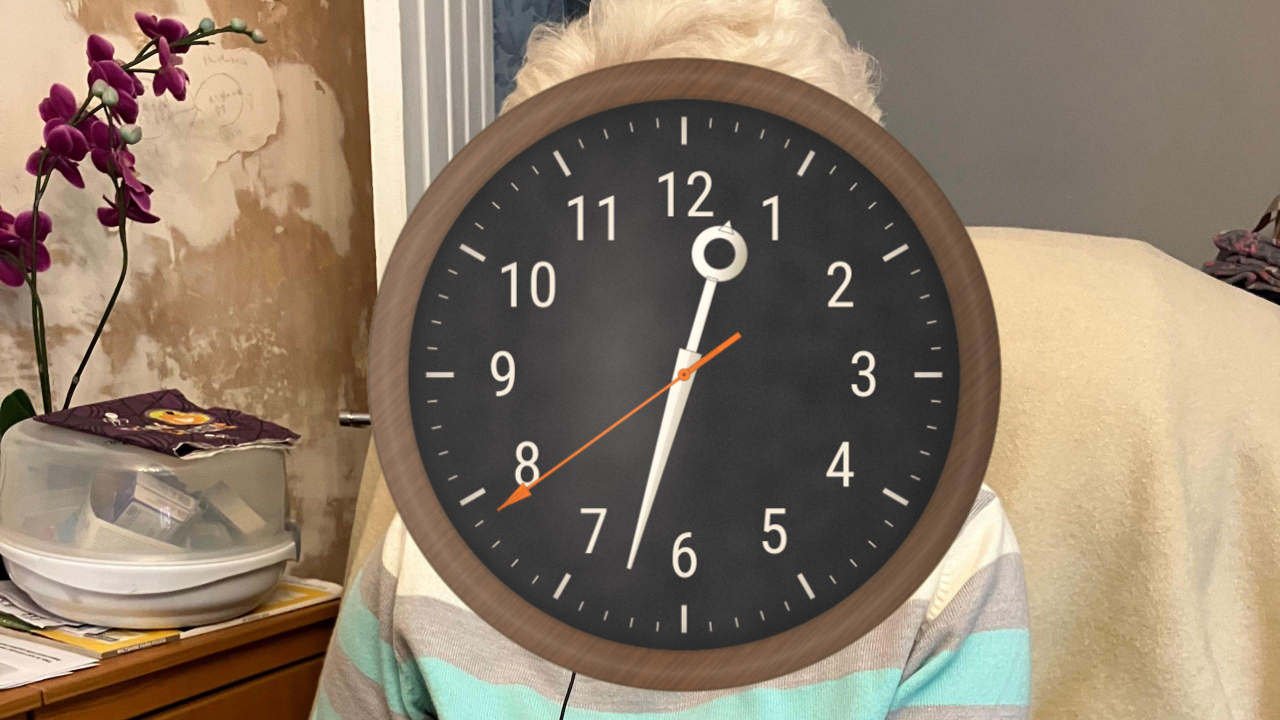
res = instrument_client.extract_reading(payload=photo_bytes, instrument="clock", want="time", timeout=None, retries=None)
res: 12:32:39
